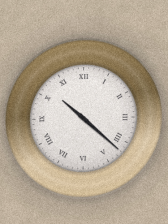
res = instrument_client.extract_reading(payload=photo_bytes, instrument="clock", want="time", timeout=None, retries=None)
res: 10:22
